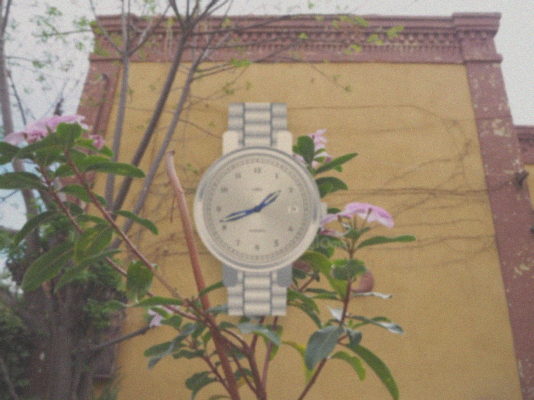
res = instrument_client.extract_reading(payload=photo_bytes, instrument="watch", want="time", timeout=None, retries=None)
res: 1:42
